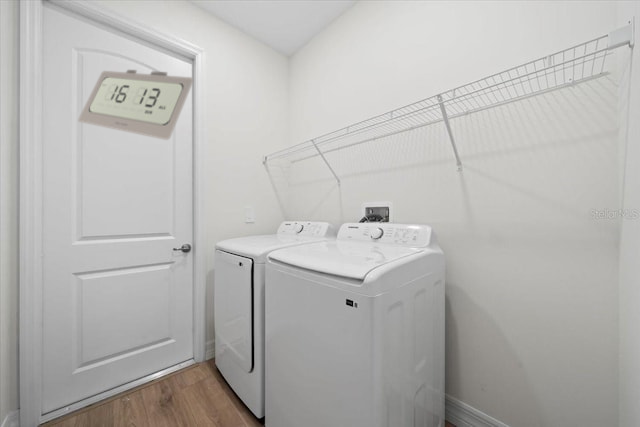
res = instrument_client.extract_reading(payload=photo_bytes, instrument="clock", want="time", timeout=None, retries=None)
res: 16:13
